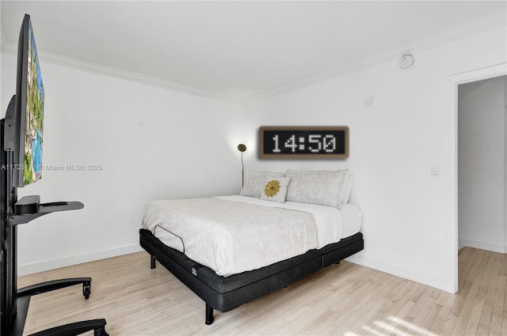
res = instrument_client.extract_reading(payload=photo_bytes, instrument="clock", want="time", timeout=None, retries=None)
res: 14:50
